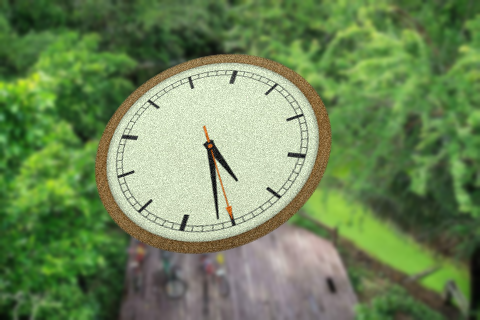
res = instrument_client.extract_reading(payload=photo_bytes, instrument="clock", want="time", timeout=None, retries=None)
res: 4:26:25
